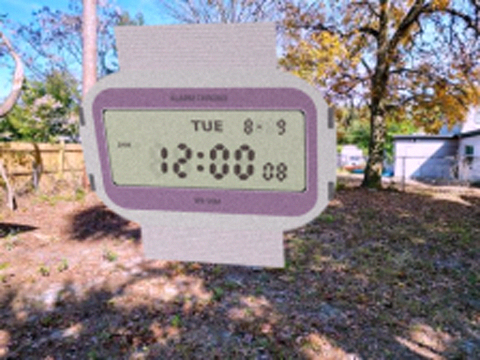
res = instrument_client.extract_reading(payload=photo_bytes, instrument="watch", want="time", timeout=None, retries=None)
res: 12:00:08
